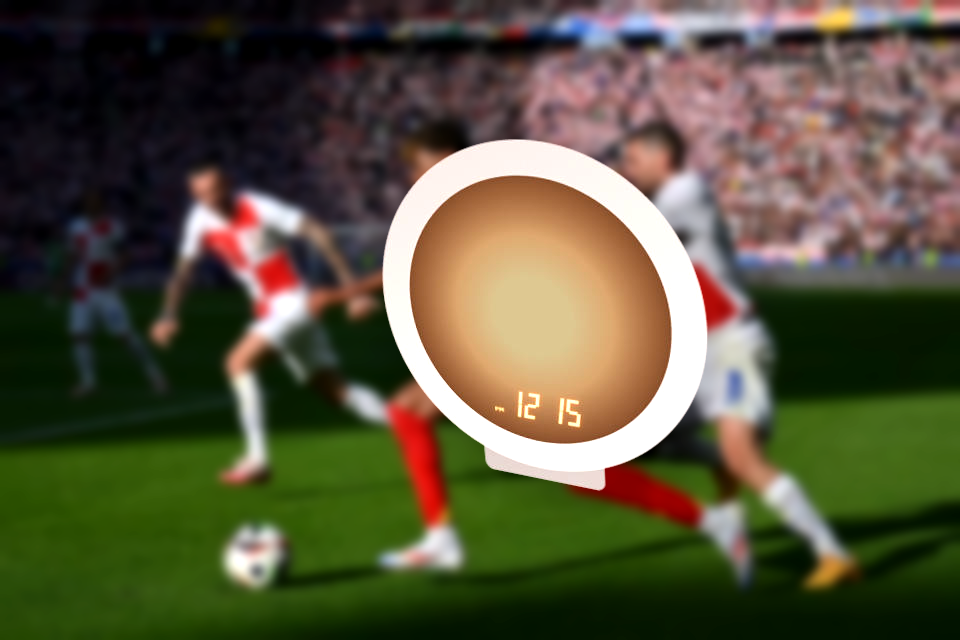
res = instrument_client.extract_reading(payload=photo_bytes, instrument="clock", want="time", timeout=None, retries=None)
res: 12:15
